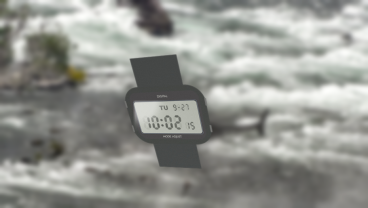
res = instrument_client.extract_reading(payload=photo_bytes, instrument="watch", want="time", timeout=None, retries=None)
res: 10:02:15
